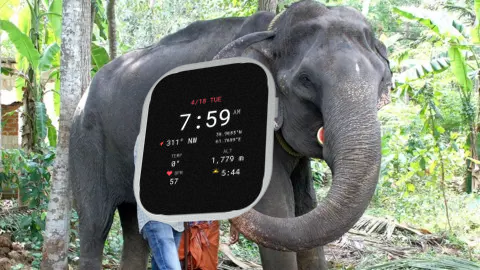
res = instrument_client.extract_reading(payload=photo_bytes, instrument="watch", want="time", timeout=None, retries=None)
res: 7:59
